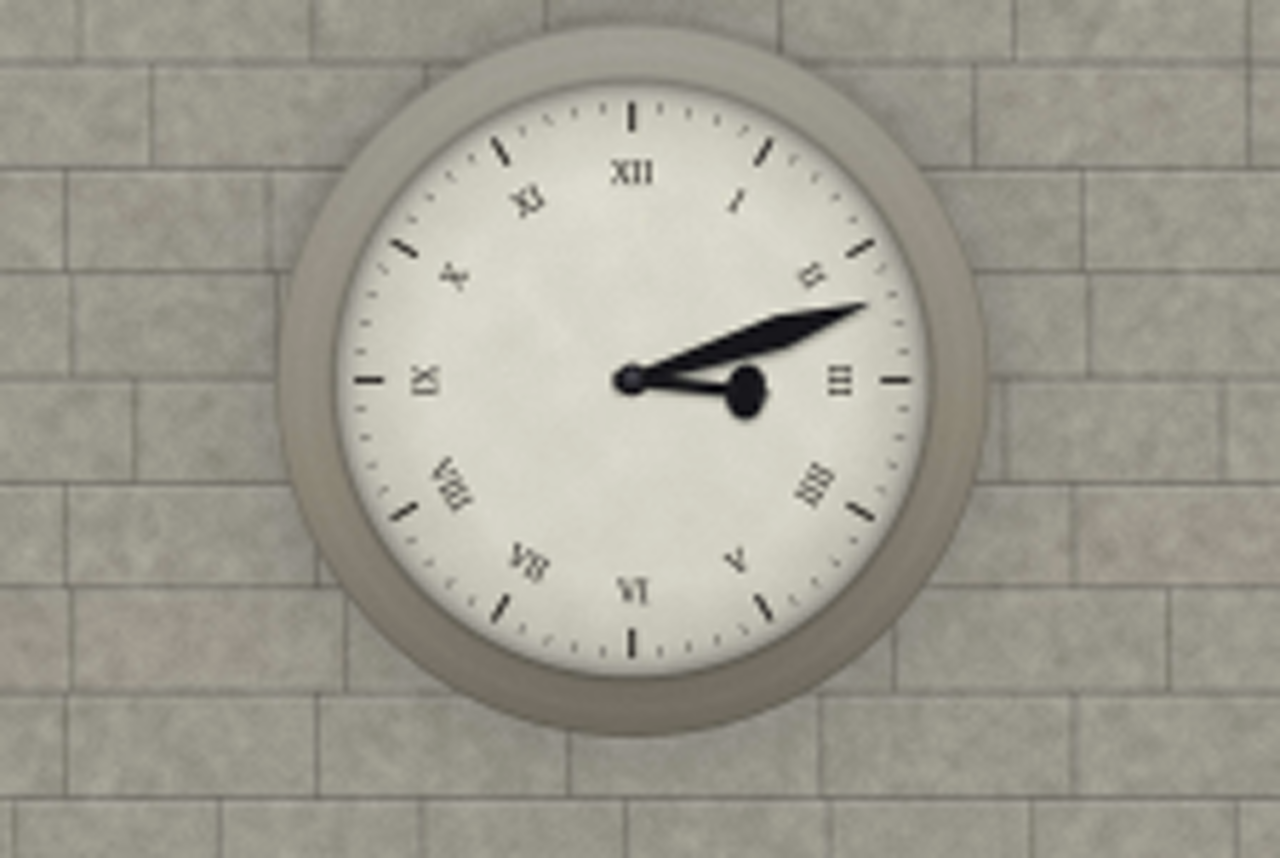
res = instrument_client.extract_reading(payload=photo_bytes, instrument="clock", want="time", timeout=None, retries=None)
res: 3:12
